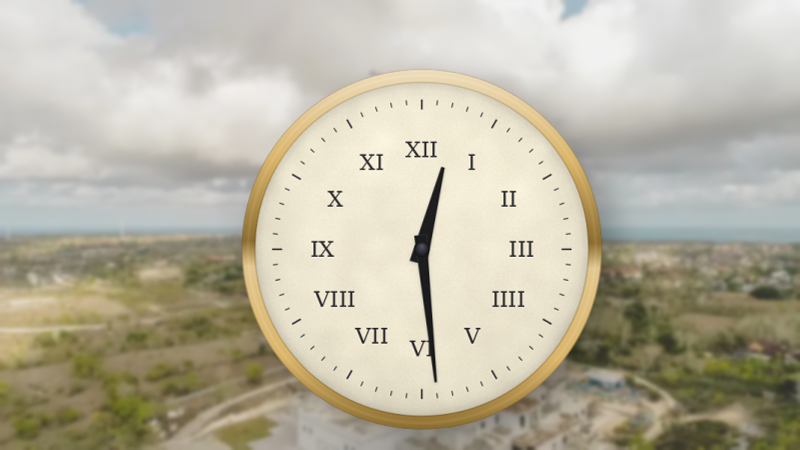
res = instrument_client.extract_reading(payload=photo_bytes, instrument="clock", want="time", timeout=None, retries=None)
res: 12:29
